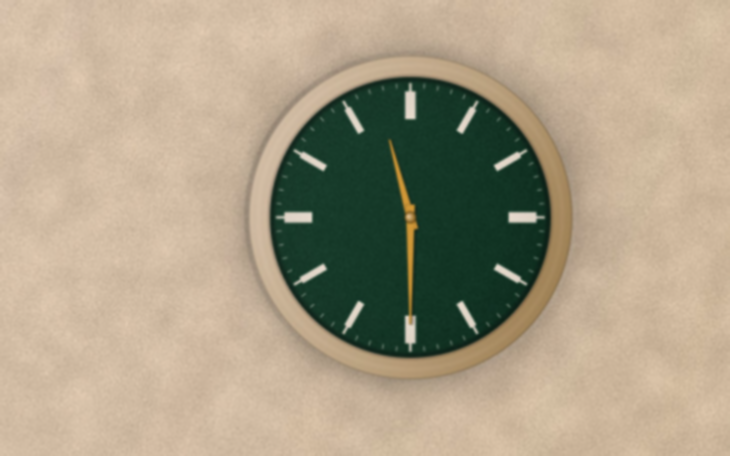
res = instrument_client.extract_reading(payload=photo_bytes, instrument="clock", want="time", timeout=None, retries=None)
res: 11:30
